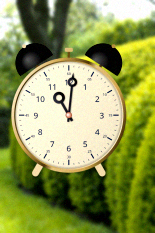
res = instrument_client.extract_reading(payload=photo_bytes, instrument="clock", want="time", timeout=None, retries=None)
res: 11:01
